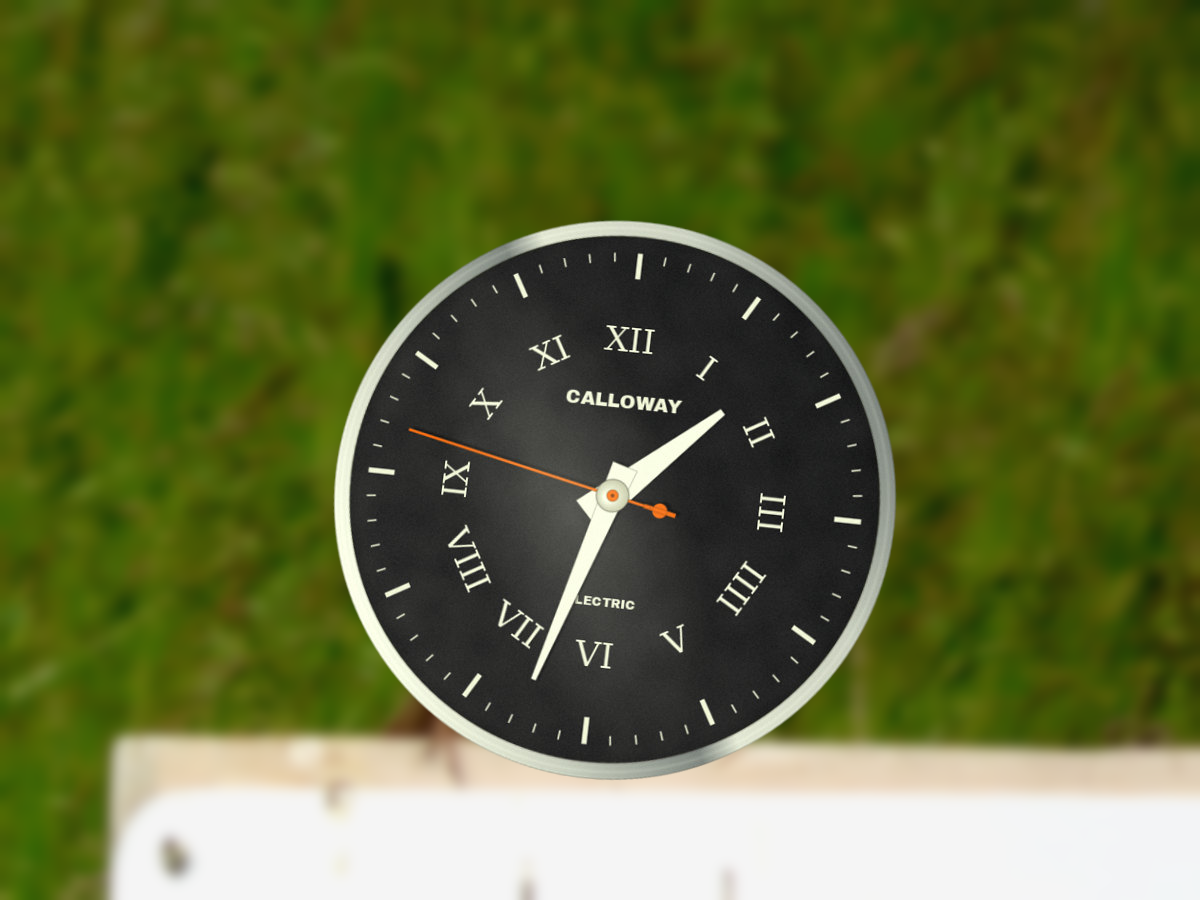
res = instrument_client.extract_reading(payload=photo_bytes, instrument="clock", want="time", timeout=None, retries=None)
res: 1:32:47
